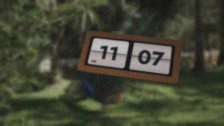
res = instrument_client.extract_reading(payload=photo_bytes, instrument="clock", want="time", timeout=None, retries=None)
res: 11:07
